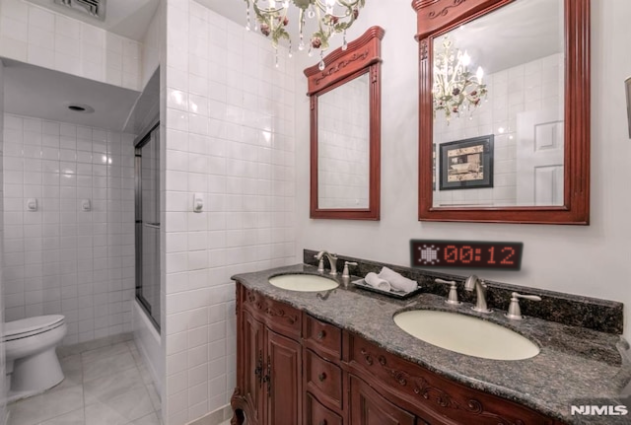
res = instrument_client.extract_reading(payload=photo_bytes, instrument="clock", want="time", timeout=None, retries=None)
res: 0:12
